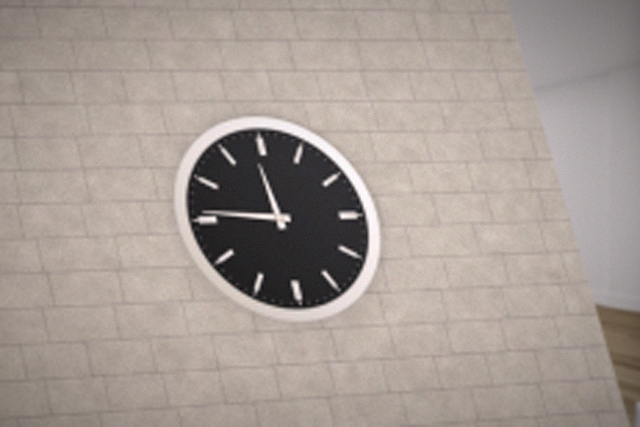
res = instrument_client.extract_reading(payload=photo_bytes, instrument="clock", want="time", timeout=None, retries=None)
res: 11:46
